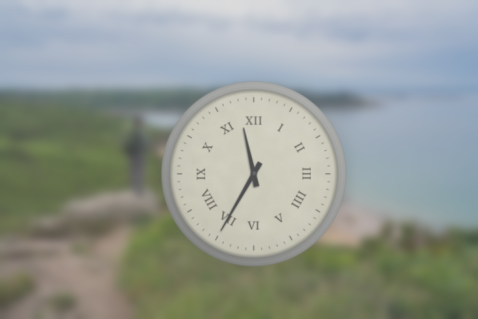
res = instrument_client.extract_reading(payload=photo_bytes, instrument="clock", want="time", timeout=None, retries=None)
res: 11:35
